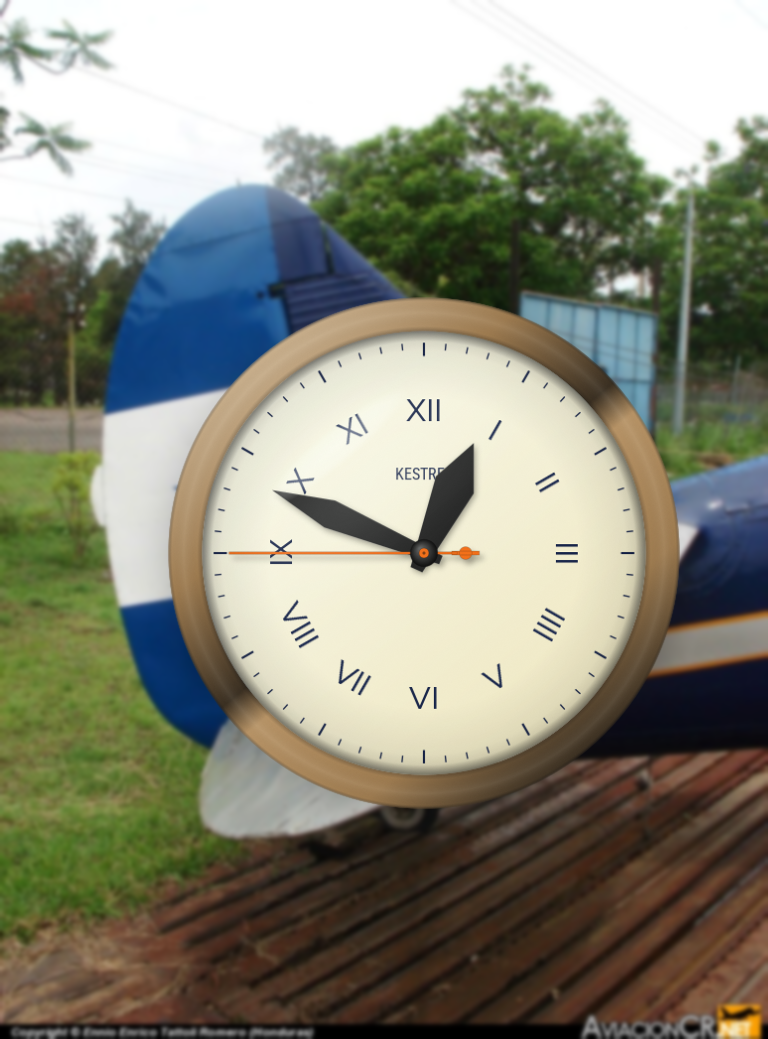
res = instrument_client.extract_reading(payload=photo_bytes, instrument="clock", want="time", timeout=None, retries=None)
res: 12:48:45
